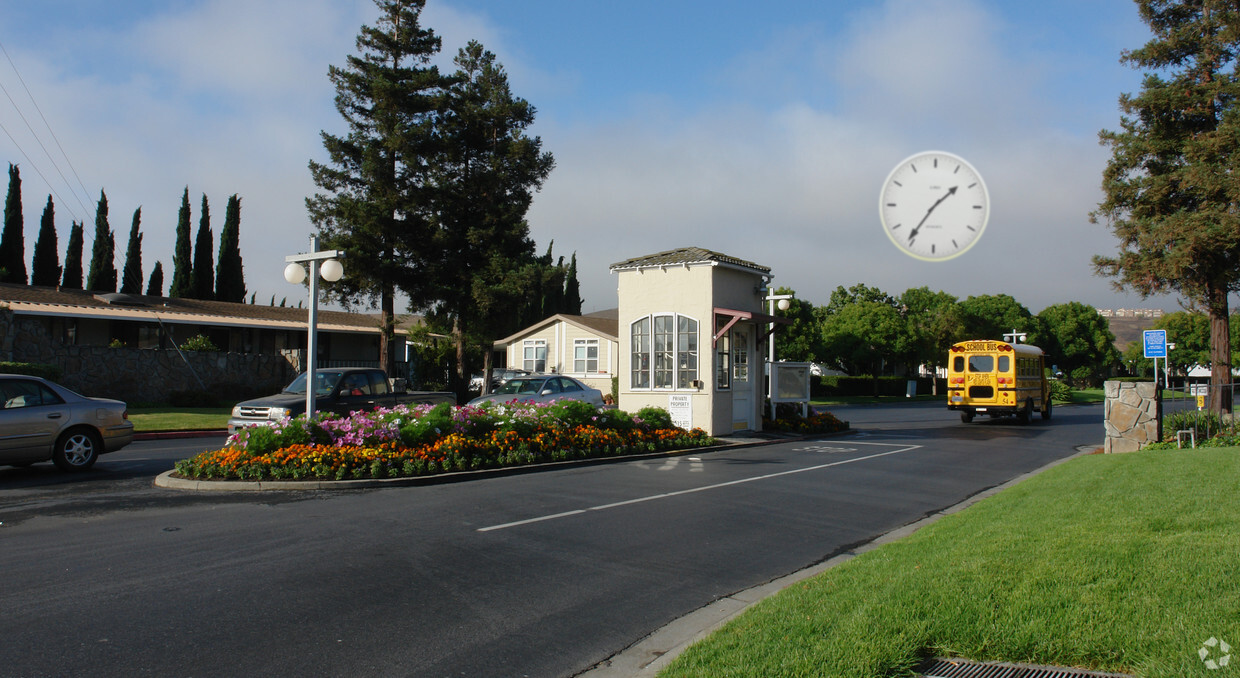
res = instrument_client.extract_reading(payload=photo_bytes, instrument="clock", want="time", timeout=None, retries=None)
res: 1:36
